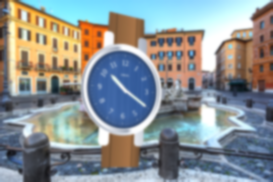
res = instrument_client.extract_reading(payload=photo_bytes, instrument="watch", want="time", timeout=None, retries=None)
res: 10:20
